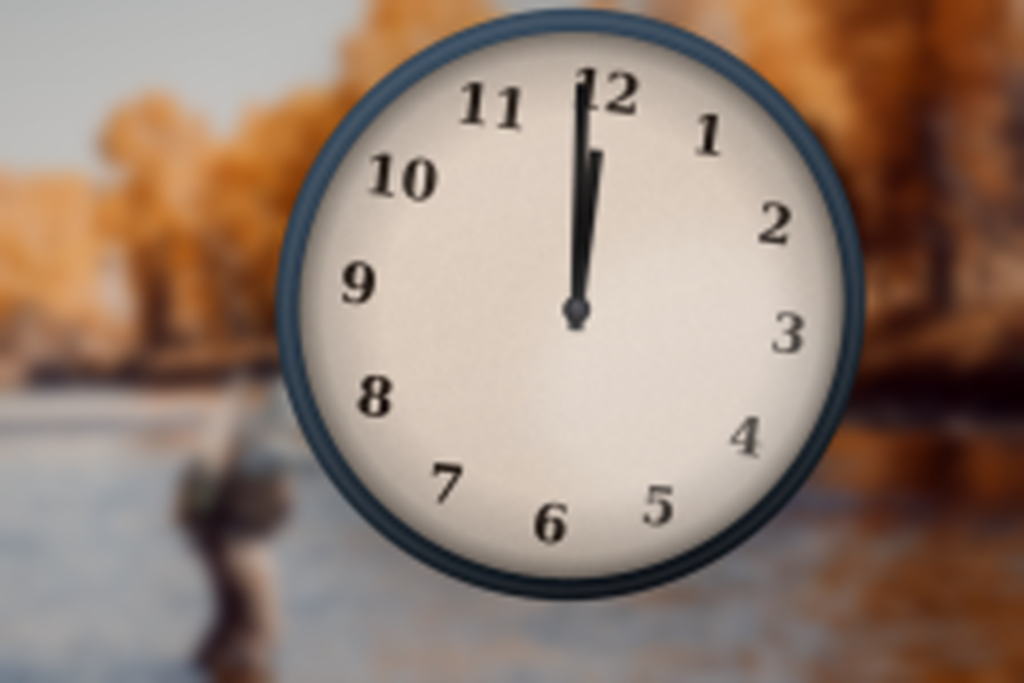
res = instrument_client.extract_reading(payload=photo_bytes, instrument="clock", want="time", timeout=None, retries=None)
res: 11:59
